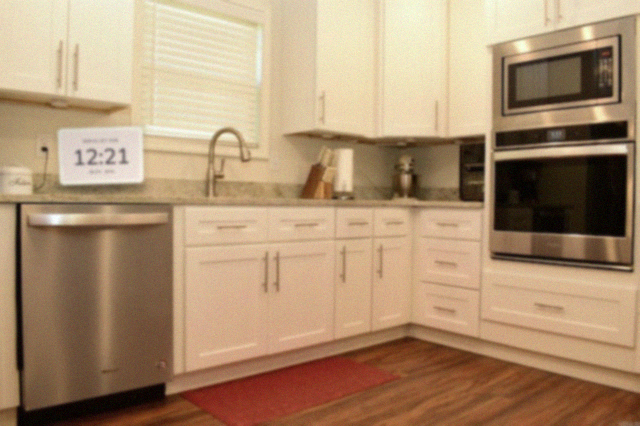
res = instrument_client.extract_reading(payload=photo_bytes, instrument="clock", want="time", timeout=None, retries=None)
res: 12:21
